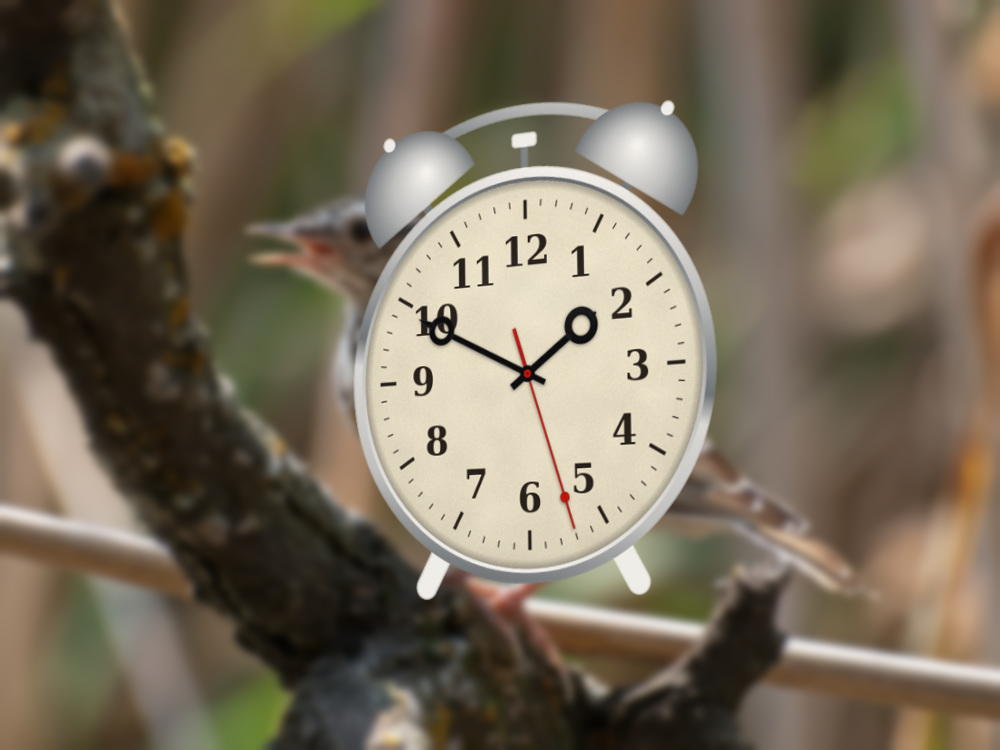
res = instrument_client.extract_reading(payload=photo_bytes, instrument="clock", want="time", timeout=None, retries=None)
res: 1:49:27
